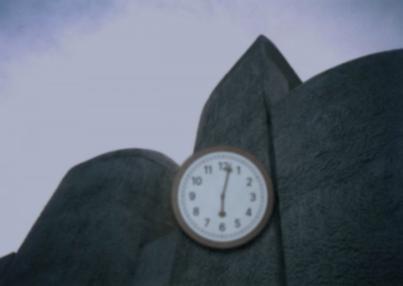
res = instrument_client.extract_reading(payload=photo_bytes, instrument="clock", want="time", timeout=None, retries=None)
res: 6:02
